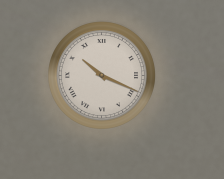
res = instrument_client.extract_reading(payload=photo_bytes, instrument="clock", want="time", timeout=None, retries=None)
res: 10:19
